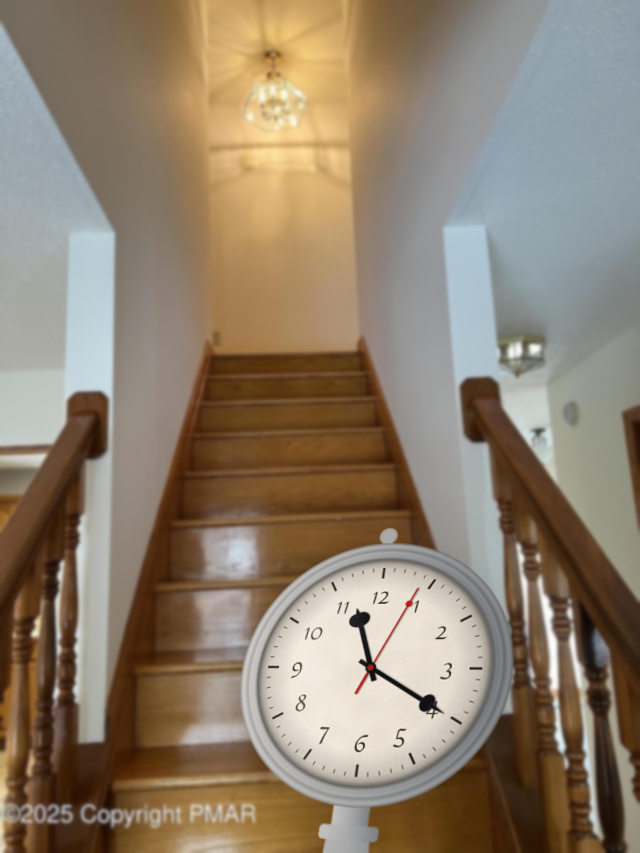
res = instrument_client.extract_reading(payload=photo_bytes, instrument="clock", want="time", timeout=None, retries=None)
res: 11:20:04
